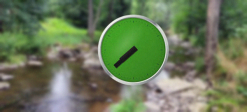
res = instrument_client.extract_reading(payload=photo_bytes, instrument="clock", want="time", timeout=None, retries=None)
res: 7:38
